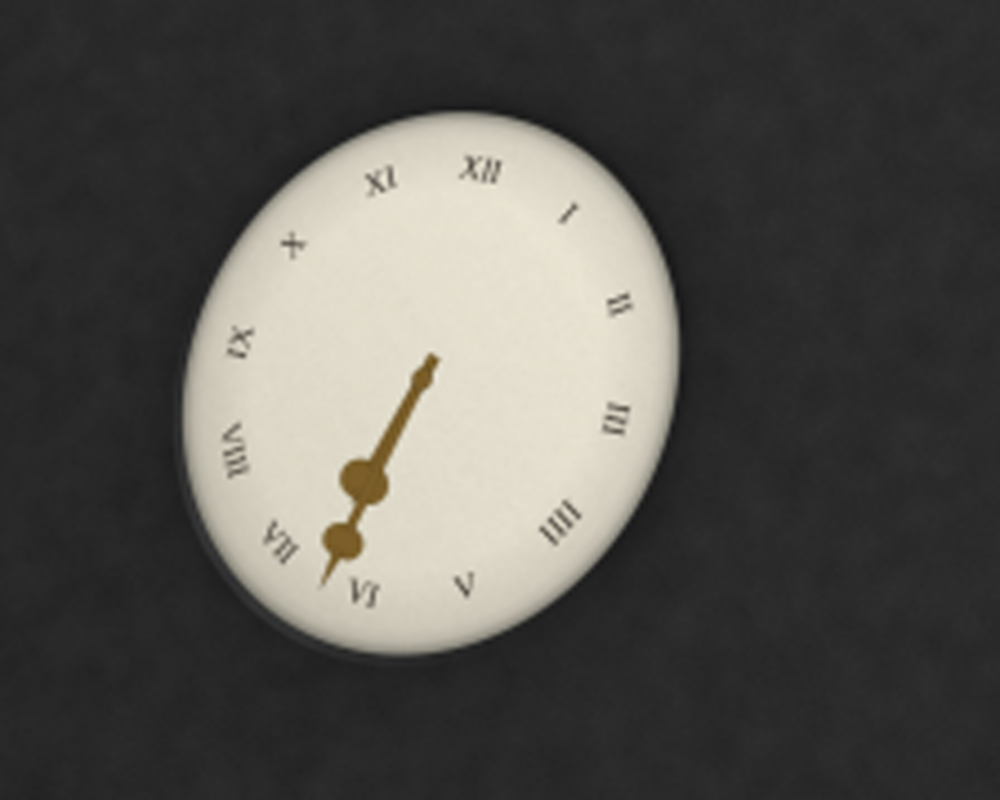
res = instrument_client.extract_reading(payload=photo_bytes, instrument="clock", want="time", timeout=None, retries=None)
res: 6:32
